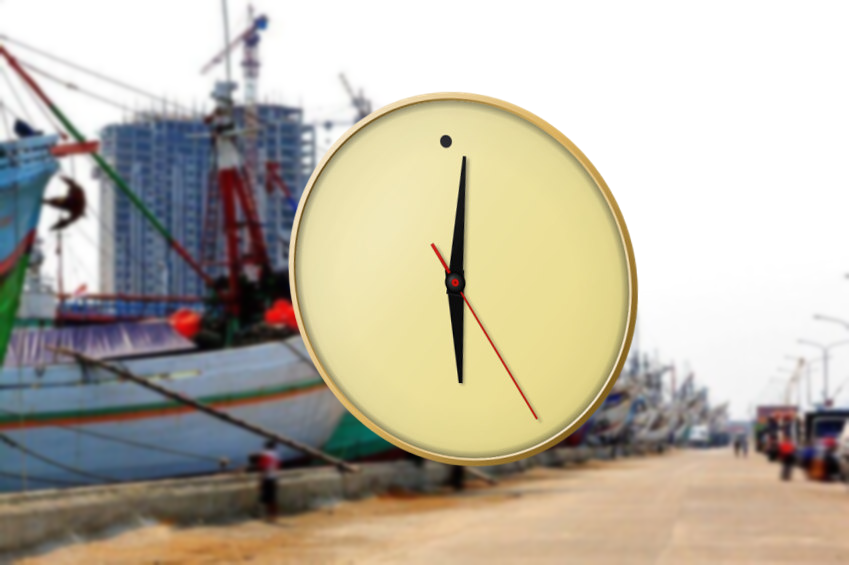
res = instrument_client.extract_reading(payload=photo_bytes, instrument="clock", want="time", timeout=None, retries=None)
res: 6:01:25
